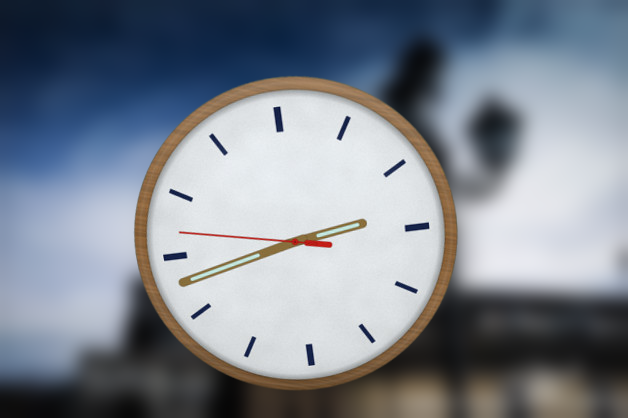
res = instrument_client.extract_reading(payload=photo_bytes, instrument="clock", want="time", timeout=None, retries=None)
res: 2:42:47
